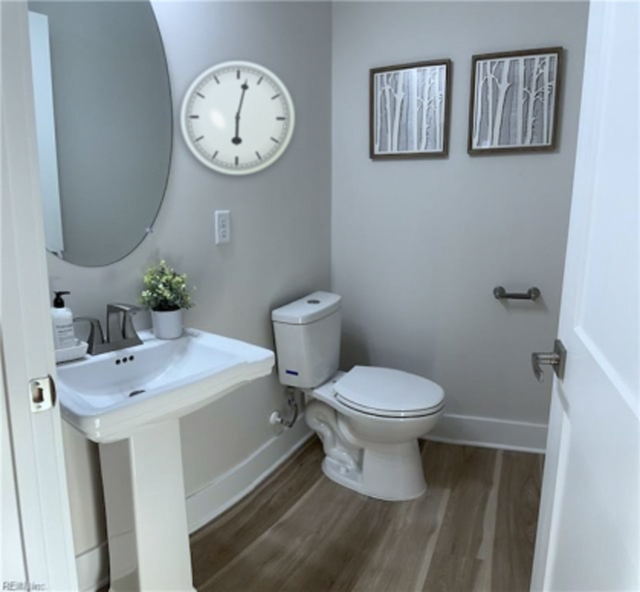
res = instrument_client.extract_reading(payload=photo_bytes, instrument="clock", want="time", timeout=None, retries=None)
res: 6:02
